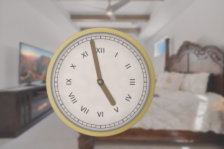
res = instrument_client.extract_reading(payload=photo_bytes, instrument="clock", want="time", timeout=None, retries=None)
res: 4:58
